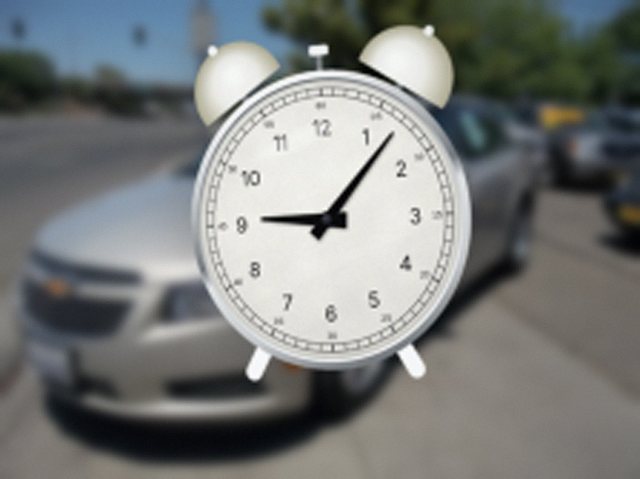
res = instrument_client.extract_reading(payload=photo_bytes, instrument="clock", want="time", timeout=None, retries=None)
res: 9:07
